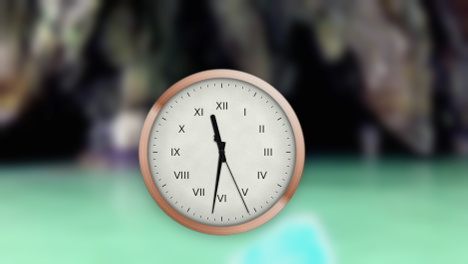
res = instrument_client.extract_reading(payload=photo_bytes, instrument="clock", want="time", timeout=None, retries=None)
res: 11:31:26
